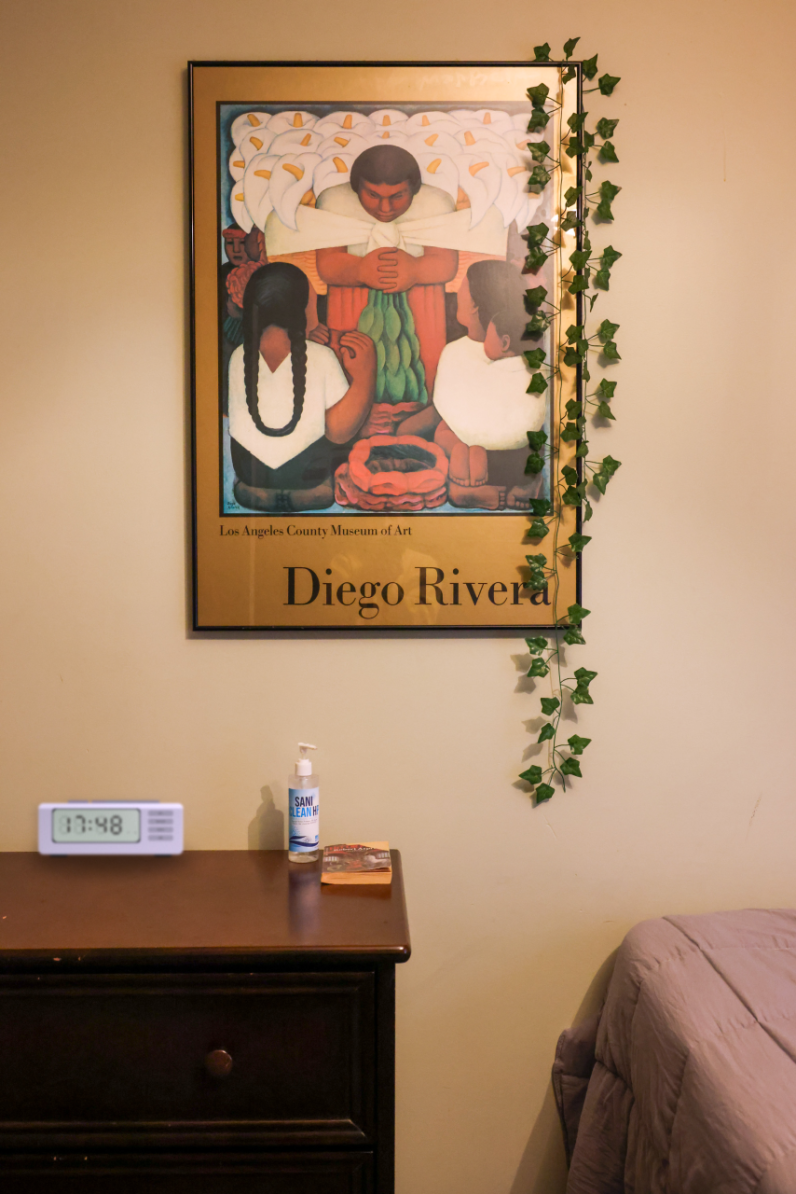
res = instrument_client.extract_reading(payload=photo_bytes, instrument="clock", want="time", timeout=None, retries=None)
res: 17:48
